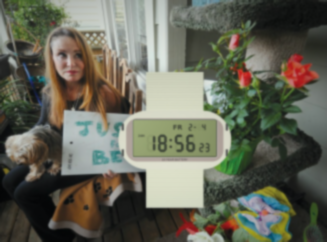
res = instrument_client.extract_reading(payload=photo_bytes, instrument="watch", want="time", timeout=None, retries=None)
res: 18:56
